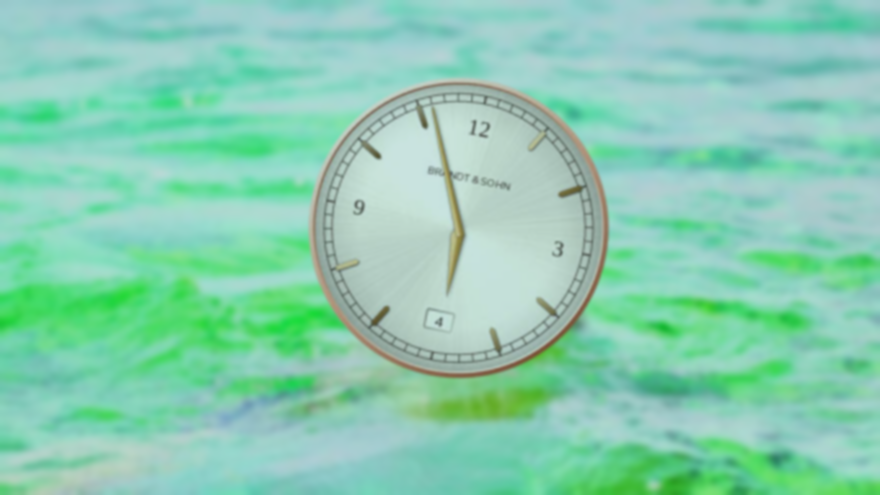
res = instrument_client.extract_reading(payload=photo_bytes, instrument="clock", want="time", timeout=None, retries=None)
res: 5:56
